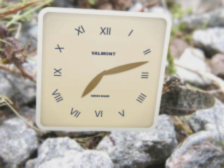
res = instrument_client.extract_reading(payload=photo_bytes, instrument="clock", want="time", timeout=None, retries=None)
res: 7:12
